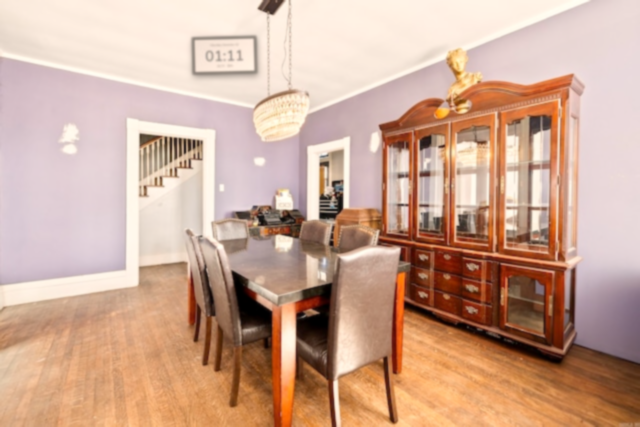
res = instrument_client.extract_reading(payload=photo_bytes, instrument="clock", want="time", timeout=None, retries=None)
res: 1:11
